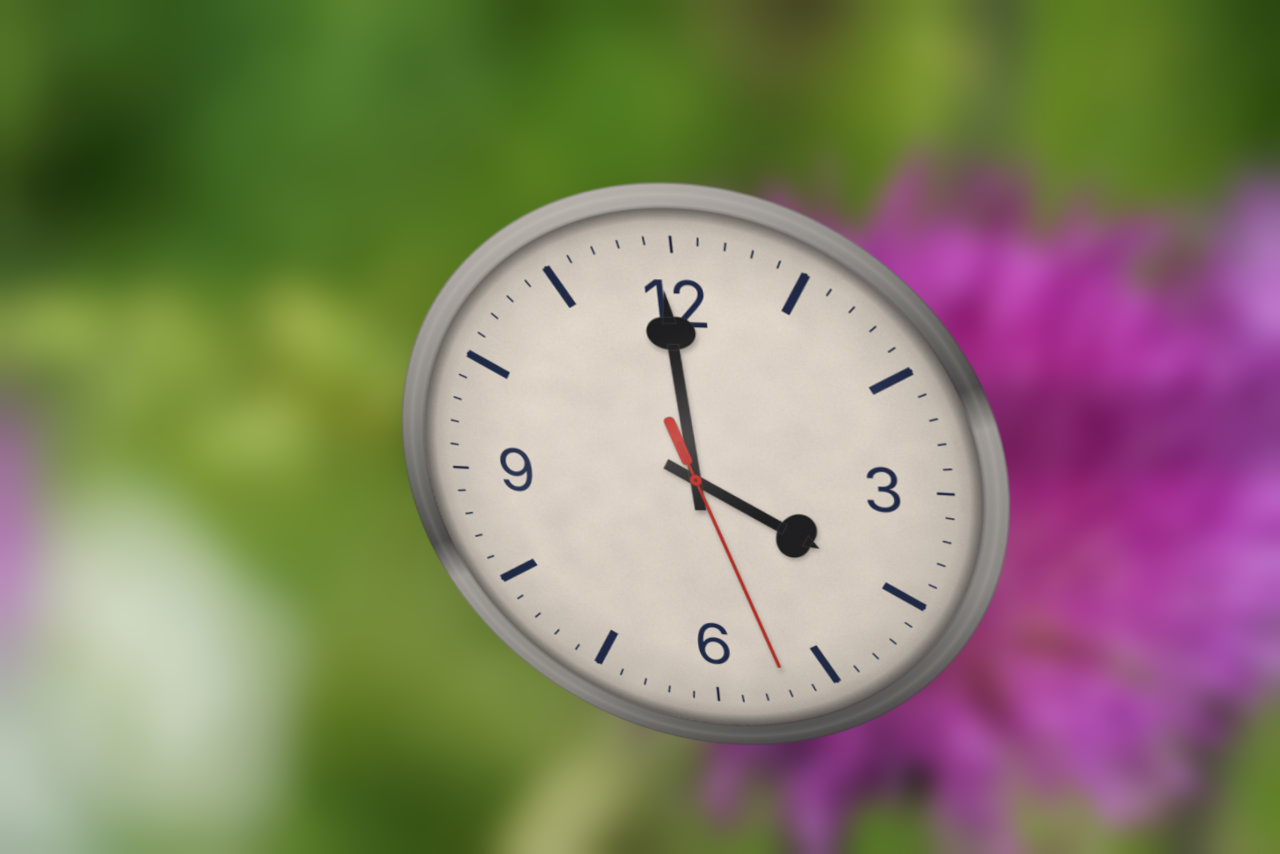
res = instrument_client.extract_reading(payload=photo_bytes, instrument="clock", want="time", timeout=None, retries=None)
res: 3:59:27
